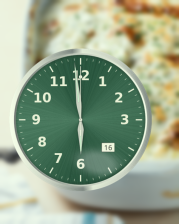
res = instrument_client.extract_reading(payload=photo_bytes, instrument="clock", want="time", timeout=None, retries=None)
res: 5:59:00
